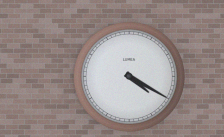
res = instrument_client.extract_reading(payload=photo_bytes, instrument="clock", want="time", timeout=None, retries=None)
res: 4:20
